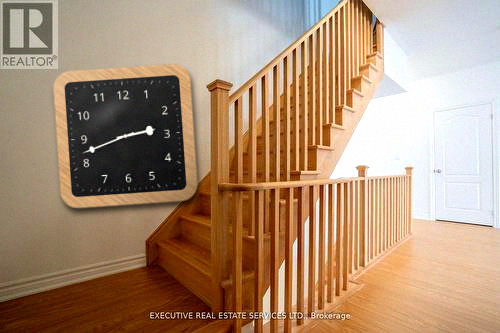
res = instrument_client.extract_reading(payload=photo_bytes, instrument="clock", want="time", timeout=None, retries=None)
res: 2:42
